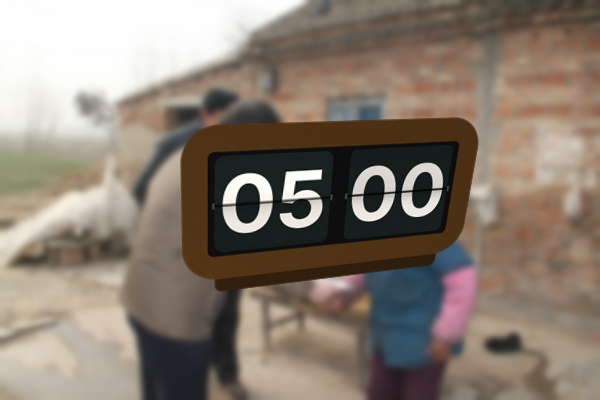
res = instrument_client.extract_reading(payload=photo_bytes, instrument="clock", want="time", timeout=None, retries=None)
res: 5:00
